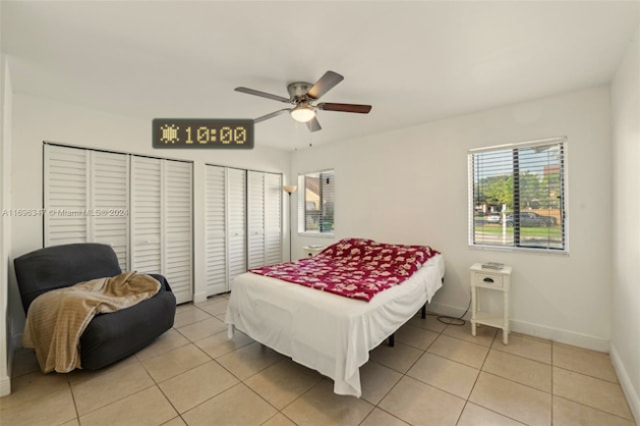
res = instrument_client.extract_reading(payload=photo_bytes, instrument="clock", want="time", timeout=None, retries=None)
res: 10:00
